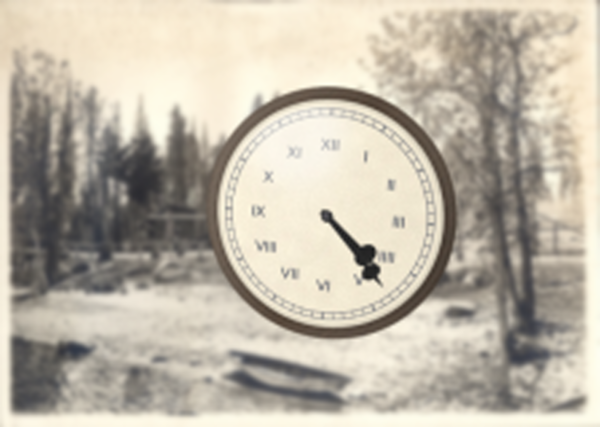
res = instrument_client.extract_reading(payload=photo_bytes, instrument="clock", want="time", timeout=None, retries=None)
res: 4:23
